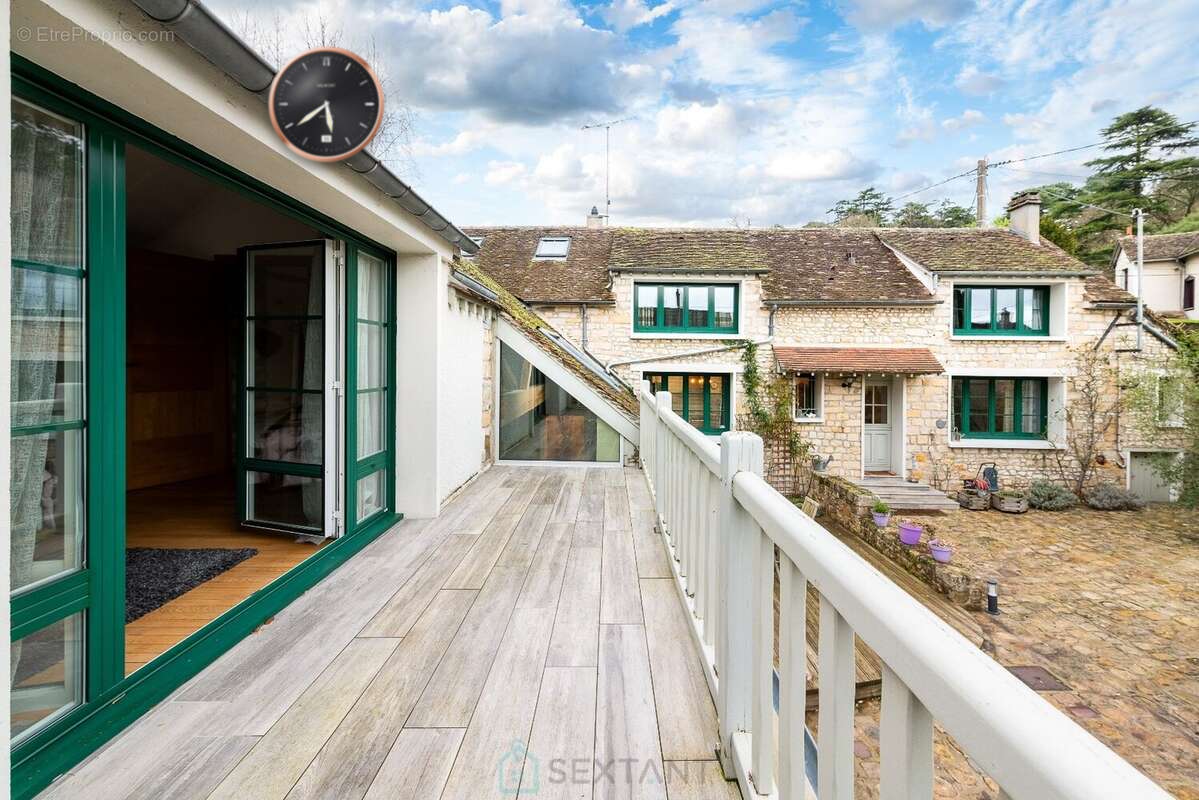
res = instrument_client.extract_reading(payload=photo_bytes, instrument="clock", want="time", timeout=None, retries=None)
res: 5:39
